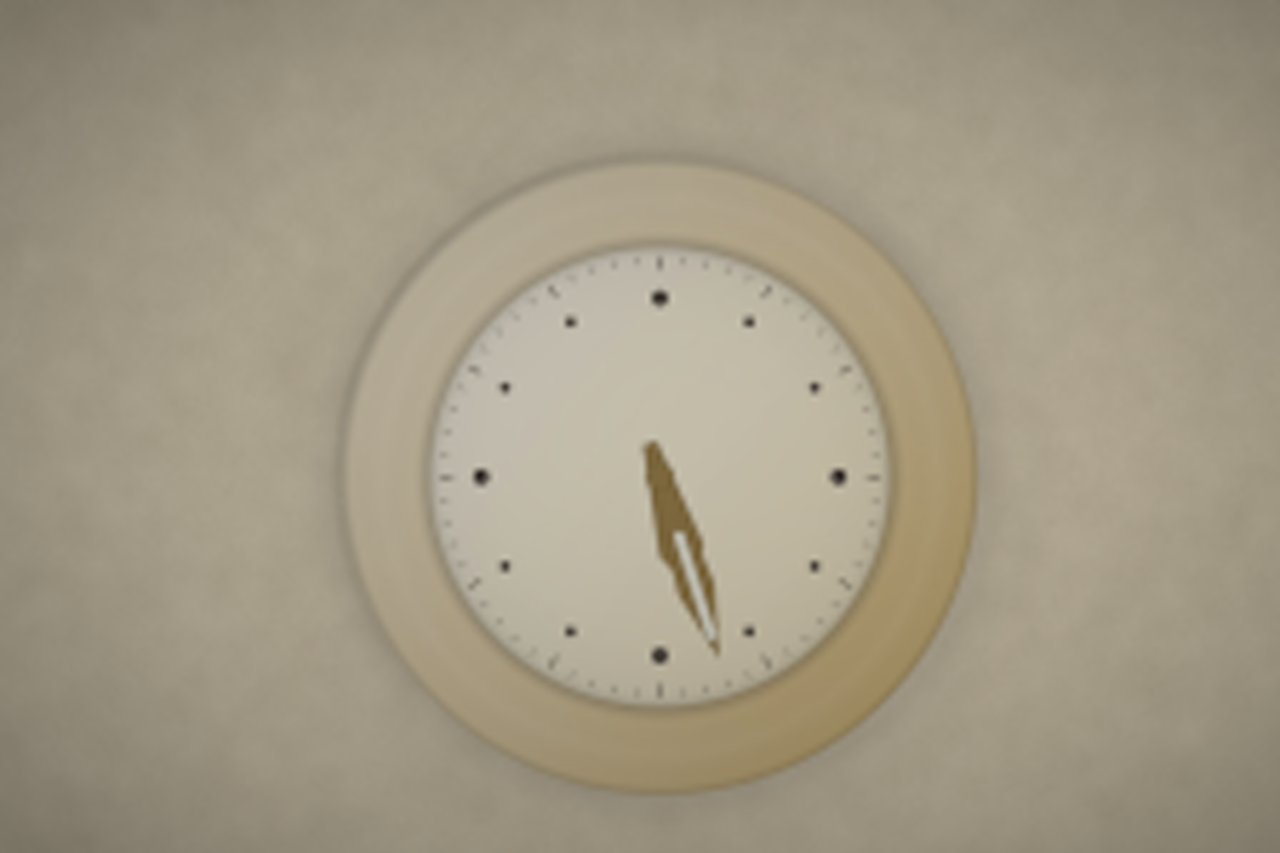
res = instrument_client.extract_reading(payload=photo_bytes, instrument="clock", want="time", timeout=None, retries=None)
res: 5:27
